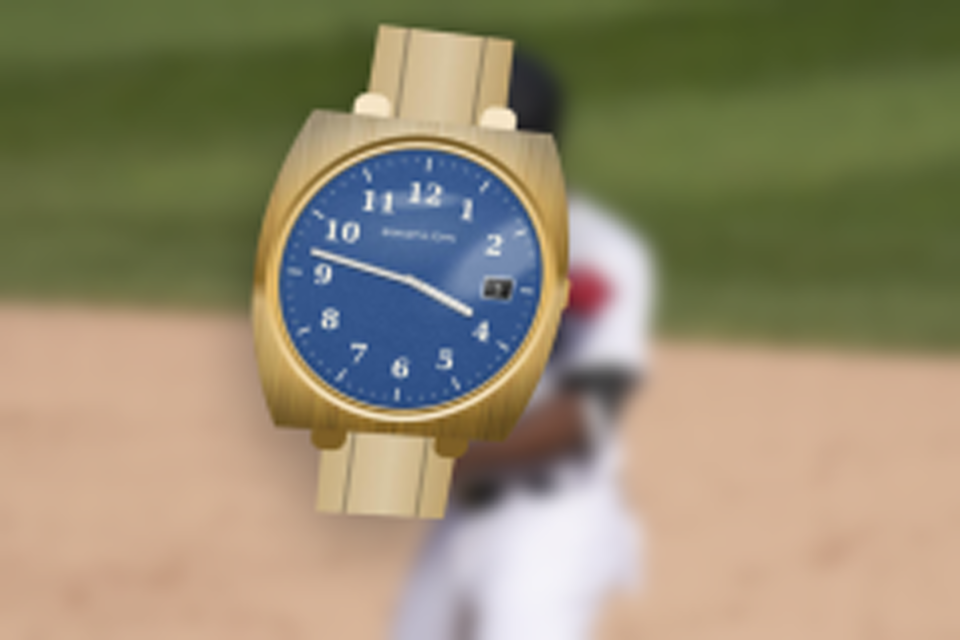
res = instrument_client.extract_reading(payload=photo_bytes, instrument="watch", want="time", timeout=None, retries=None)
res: 3:47
